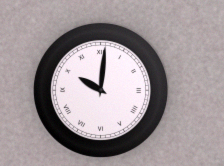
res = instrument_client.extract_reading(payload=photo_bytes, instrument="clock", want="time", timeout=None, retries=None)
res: 10:01
